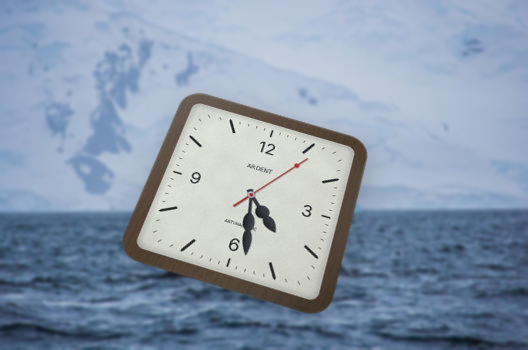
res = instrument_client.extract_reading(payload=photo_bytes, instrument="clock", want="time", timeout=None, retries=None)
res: 4:28:06
